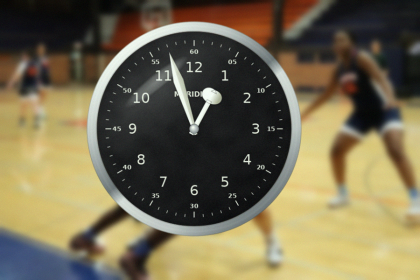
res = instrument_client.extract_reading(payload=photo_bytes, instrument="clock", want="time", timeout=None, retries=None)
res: 12:57
